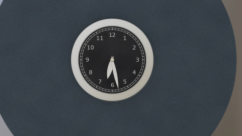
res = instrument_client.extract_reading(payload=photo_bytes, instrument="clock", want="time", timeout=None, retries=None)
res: 6:28
